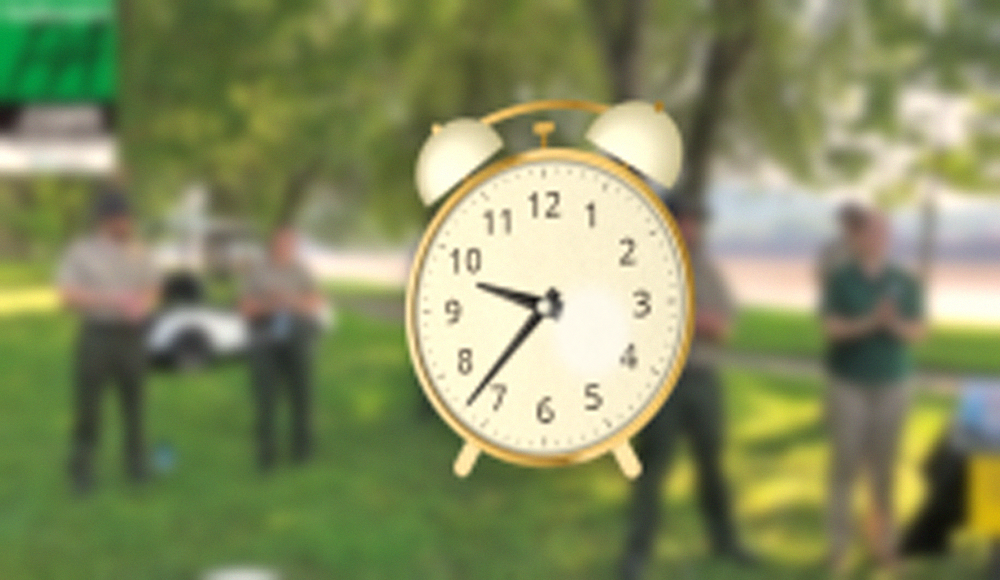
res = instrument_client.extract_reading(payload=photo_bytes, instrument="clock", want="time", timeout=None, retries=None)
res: 9:37
